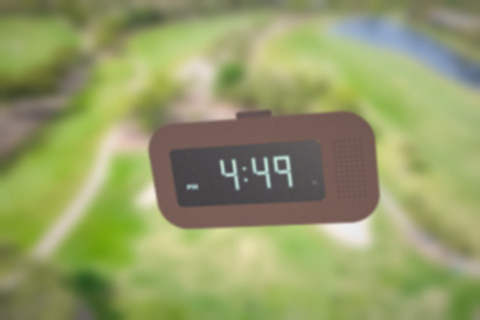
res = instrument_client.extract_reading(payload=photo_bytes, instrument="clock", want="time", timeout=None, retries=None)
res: 4:49
